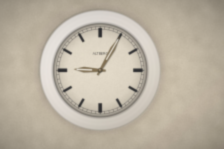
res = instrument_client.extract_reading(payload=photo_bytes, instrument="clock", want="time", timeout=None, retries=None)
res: 9:05
